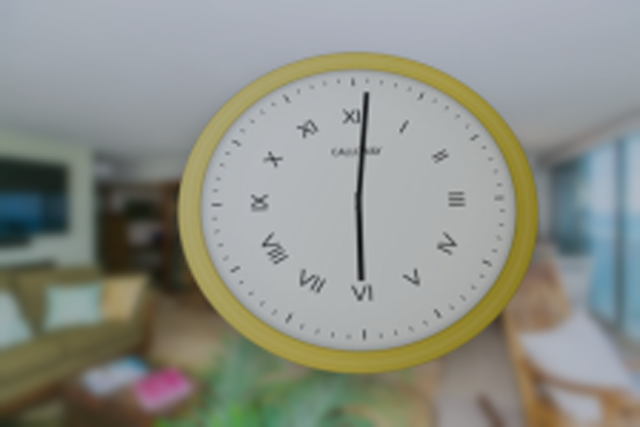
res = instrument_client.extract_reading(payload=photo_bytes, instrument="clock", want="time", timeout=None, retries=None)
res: 6:01
